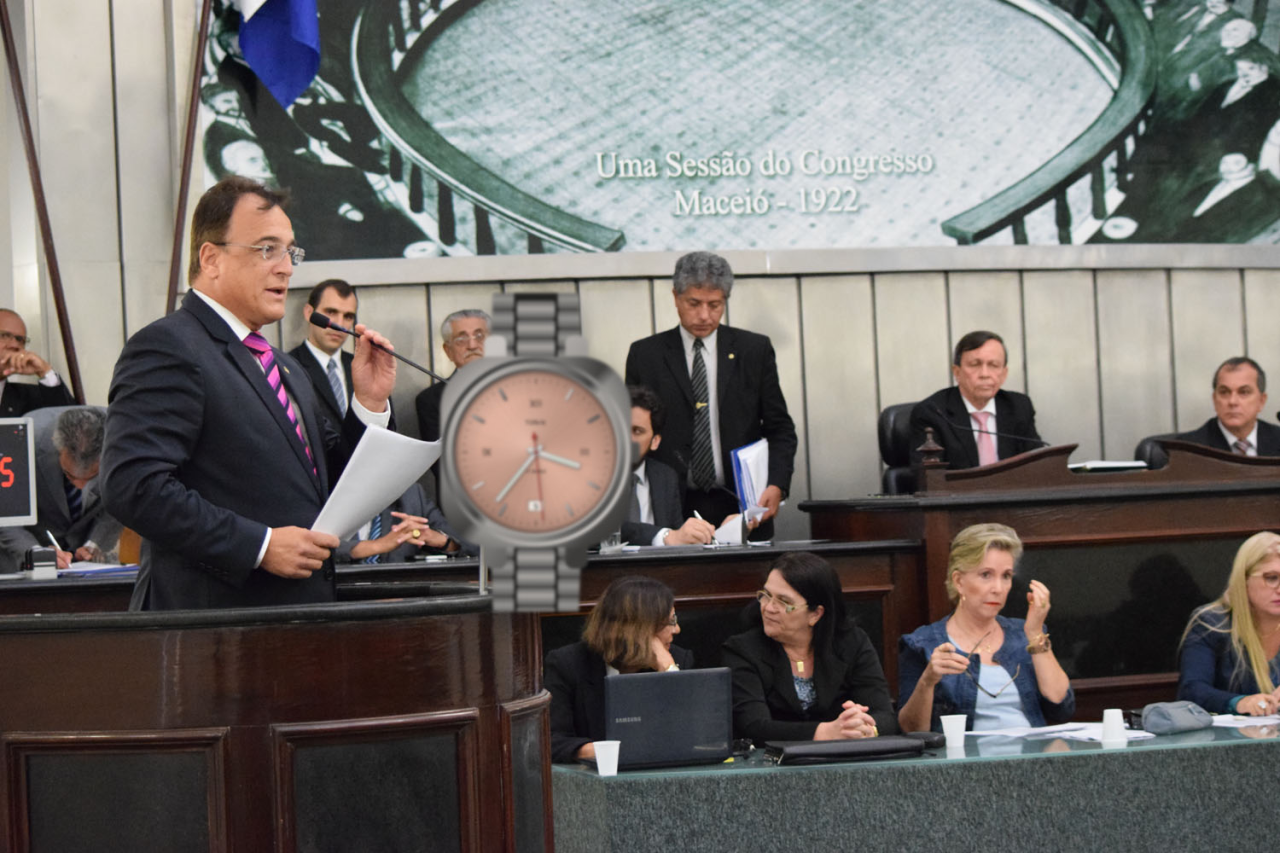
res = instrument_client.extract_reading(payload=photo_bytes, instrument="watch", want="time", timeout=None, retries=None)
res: 3:36:29
